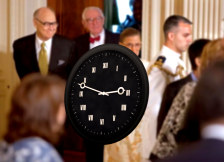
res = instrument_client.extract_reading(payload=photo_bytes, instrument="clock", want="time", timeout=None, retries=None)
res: 2:48
